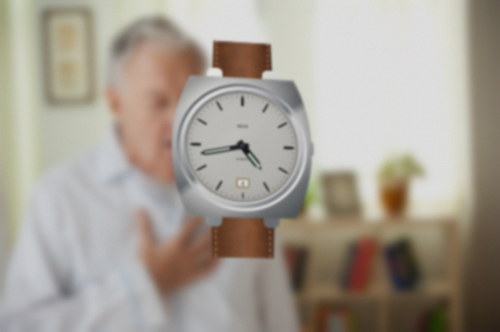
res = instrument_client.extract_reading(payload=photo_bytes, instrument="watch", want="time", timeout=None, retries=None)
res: 4:43
